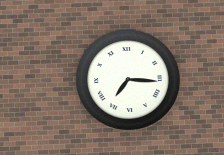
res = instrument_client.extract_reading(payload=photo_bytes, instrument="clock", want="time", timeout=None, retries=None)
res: 7:16
